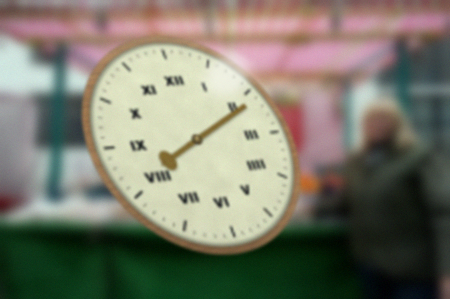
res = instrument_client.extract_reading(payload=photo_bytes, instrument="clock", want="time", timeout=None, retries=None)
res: 8:11
